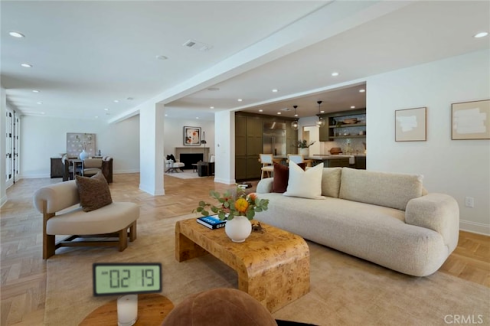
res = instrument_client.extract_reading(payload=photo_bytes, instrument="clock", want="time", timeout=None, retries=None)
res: 2:19
